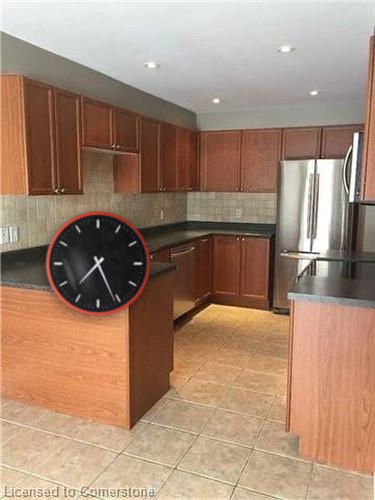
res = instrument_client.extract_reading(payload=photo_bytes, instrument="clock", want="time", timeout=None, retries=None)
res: 7:26
